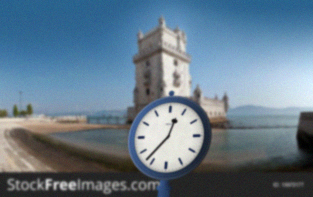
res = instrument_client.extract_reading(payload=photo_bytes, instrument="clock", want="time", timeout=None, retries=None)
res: 12:37
